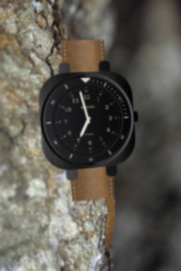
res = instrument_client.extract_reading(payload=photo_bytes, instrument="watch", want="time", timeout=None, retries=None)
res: 6:58
